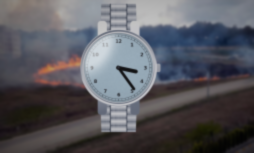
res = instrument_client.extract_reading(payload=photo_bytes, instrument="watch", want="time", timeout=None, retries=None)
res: 3:24
